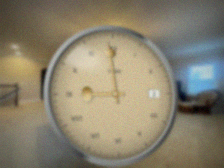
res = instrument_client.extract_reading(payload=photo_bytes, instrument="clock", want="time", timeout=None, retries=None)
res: 8:59
